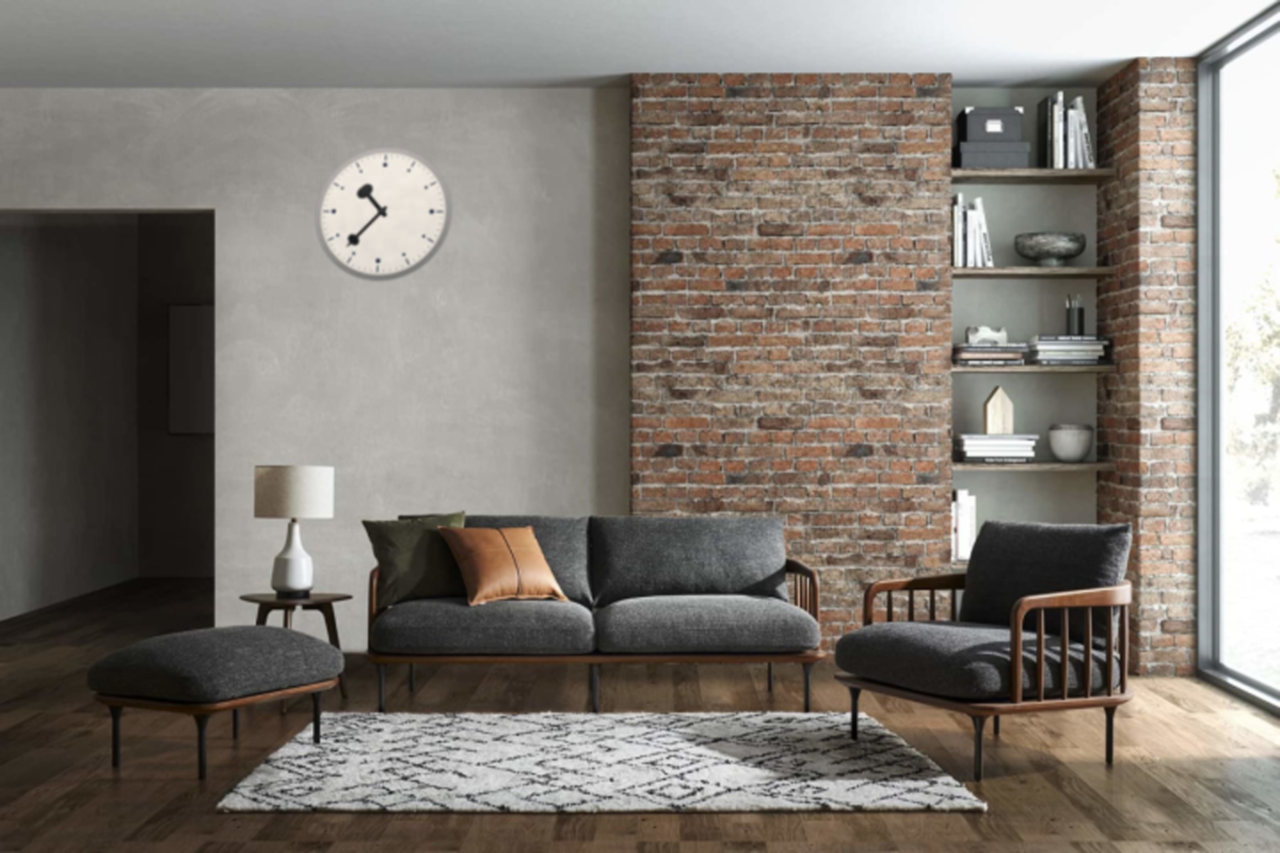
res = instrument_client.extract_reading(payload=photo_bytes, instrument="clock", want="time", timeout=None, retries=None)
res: 10:37
